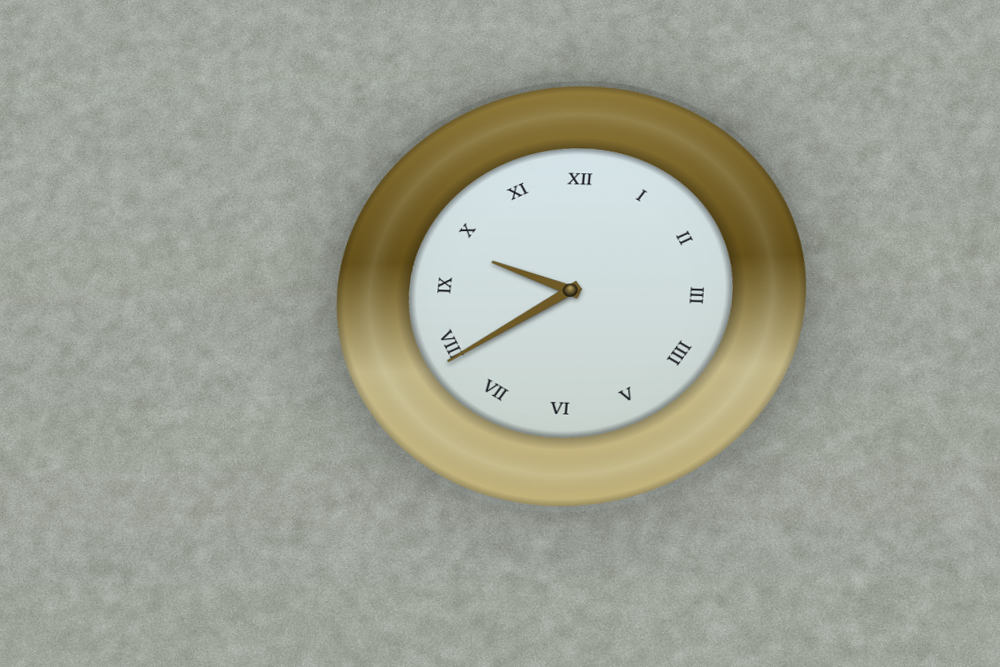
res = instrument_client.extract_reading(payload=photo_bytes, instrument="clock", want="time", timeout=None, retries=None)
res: 9:39
